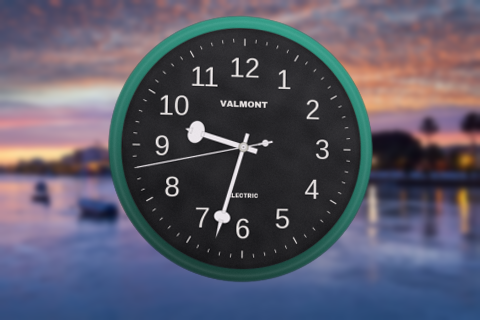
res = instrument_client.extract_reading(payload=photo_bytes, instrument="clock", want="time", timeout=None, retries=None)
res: 9:32:43
